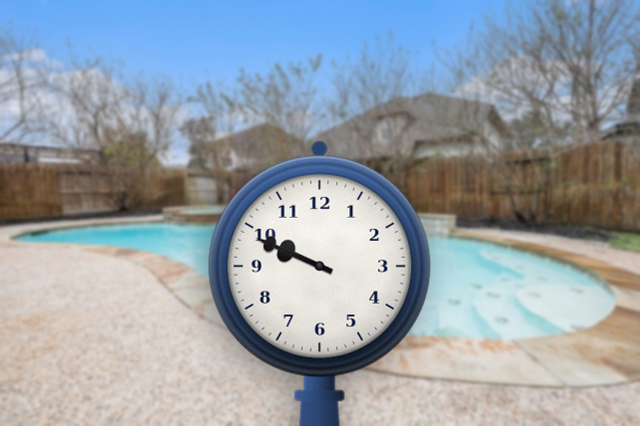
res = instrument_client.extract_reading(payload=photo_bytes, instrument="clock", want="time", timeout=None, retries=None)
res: 9:49
